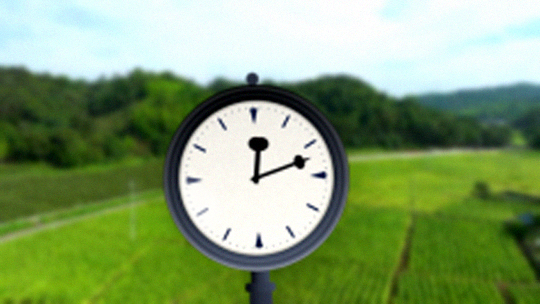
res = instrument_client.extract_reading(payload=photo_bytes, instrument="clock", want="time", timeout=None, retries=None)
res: 12:12
